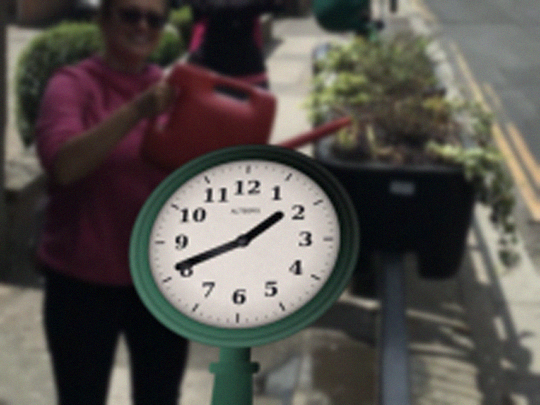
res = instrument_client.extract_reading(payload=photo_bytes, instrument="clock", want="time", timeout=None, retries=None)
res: 1:41
